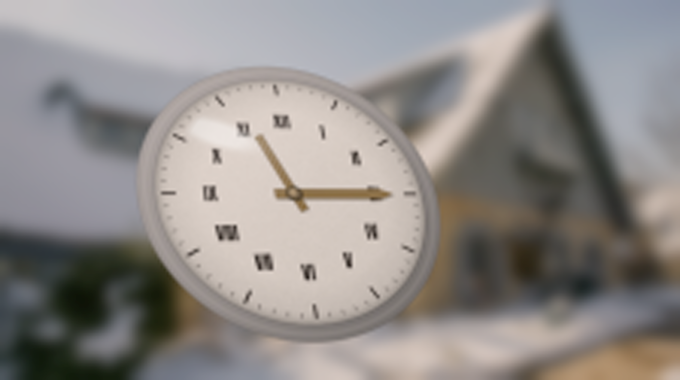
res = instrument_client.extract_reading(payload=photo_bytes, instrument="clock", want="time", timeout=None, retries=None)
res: 11:15
